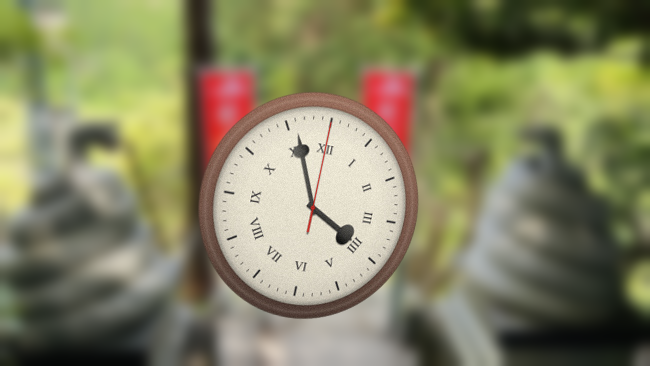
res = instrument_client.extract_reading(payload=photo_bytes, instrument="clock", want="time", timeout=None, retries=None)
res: 3:56:00
